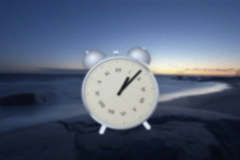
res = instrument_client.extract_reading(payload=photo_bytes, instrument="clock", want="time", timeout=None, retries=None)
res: 1:08
